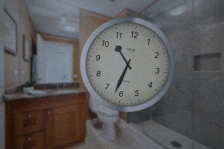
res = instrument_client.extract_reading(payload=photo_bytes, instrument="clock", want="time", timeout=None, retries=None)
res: 10:32
